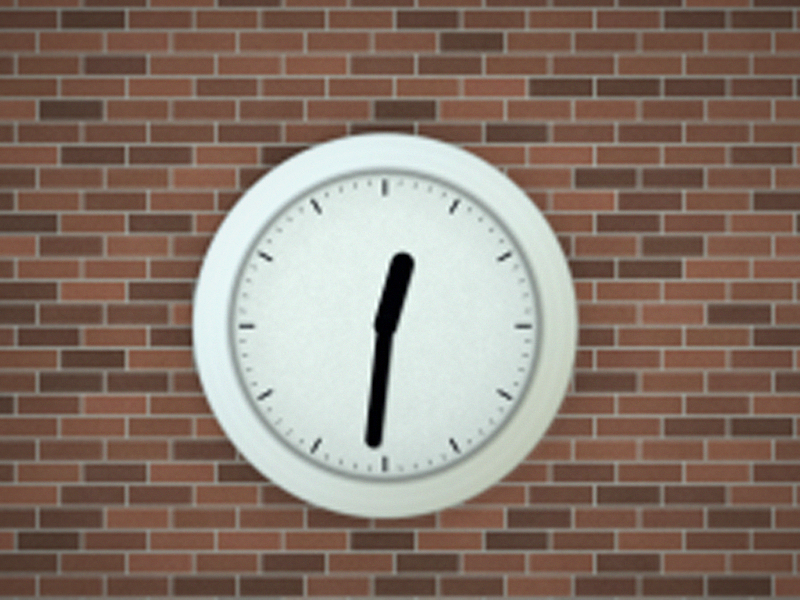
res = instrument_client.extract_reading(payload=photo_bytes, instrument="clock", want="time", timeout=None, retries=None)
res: 12:31
